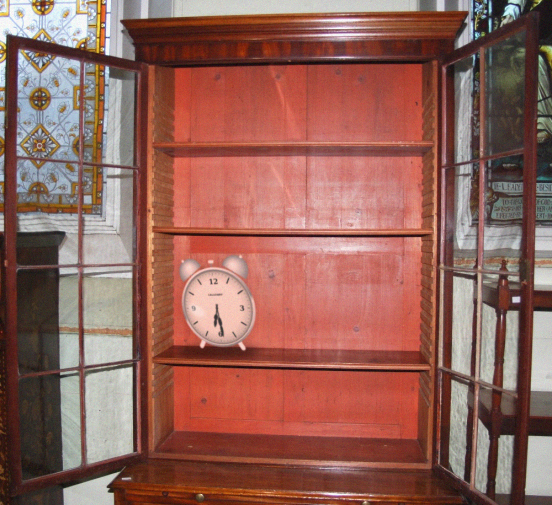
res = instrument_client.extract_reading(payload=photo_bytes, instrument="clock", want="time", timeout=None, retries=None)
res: 6:29
